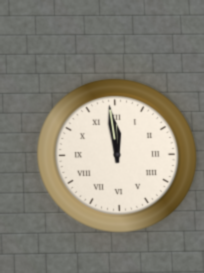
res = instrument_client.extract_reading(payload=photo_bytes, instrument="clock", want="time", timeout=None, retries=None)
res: 11:59
